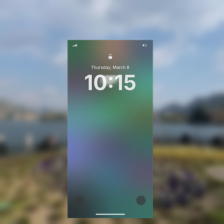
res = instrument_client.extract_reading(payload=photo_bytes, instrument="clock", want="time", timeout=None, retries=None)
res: 10:15
